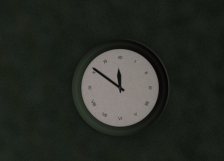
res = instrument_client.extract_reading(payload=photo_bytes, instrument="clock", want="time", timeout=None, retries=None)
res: 11:51
